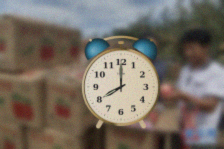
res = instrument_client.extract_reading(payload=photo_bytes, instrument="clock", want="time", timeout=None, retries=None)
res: 8:00
